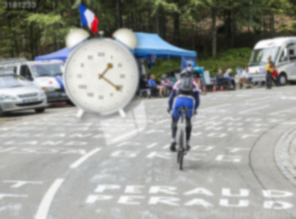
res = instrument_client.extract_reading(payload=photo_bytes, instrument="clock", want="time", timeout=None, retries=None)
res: 1:21
